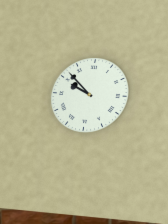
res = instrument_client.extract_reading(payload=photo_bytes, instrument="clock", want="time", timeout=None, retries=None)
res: 9:52
